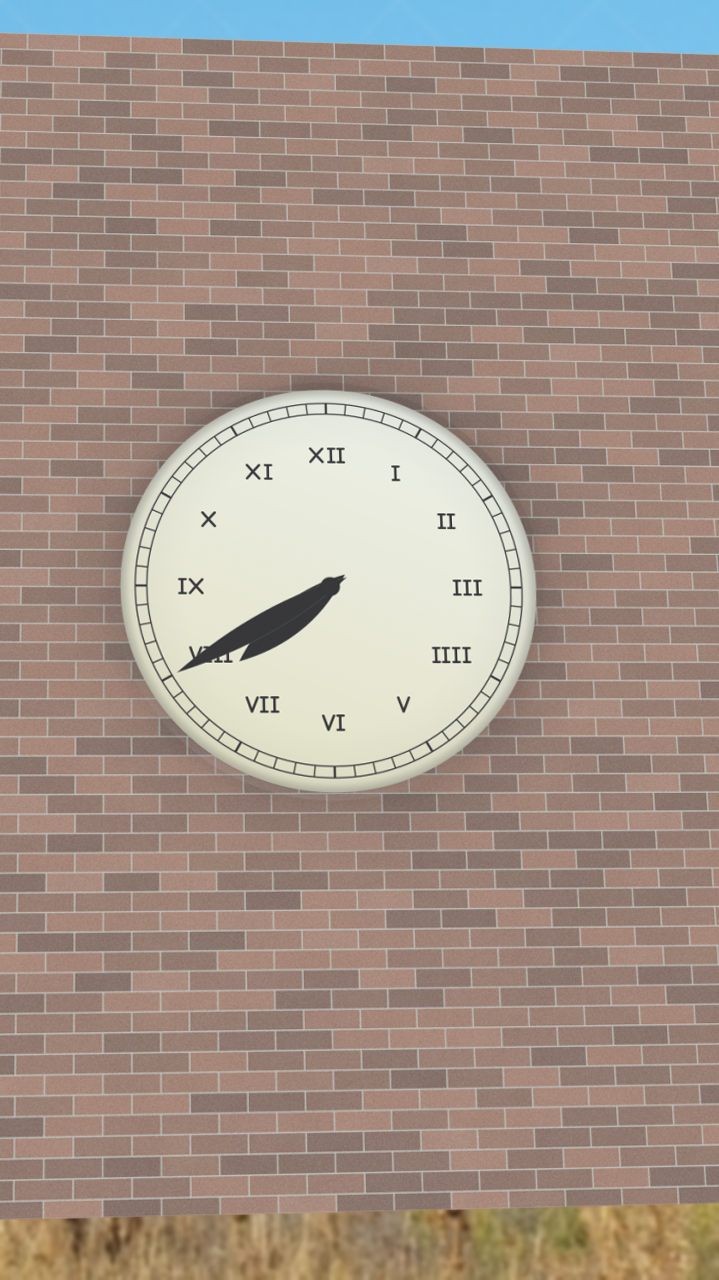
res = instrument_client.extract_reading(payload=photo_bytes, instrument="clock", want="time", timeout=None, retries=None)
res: 7:40
